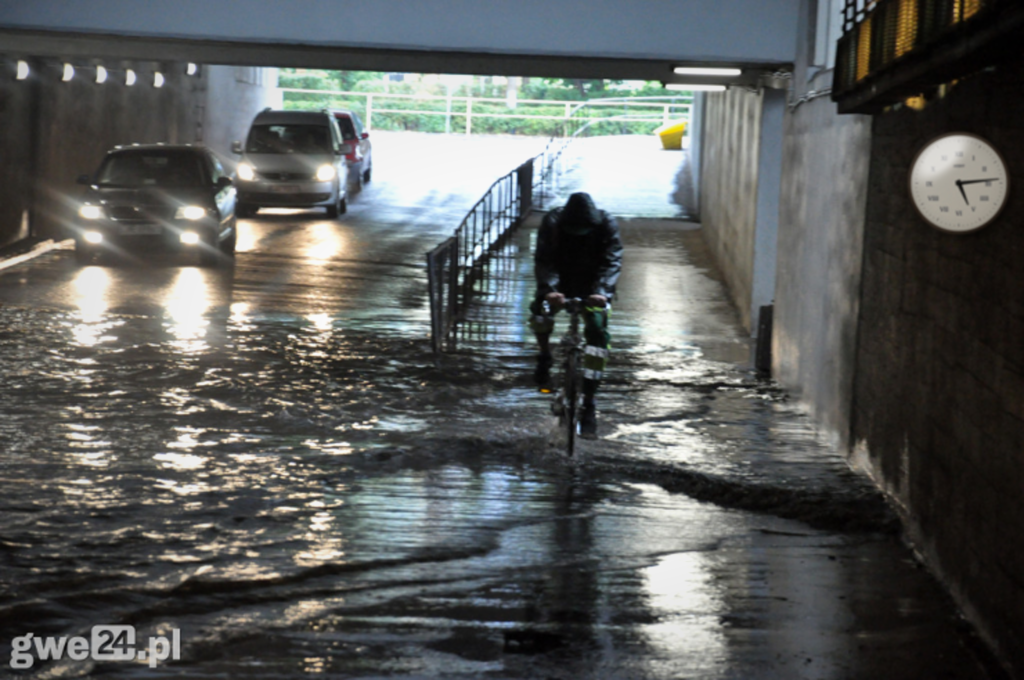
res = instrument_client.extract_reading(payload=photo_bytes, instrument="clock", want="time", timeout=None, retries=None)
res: 5:14
